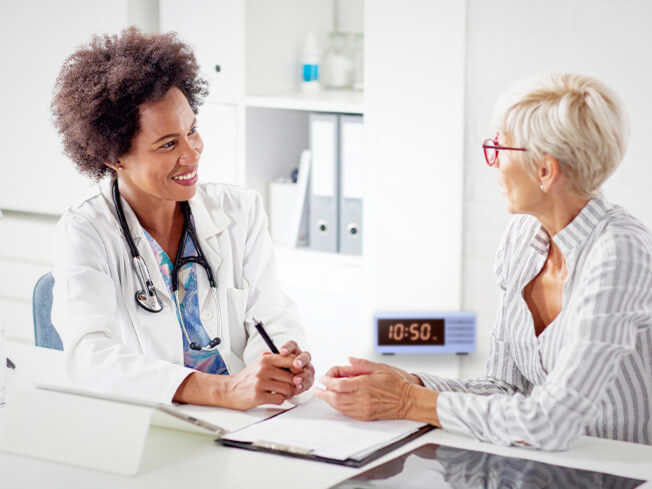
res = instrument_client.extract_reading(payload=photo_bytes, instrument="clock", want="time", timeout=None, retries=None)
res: 10:50
